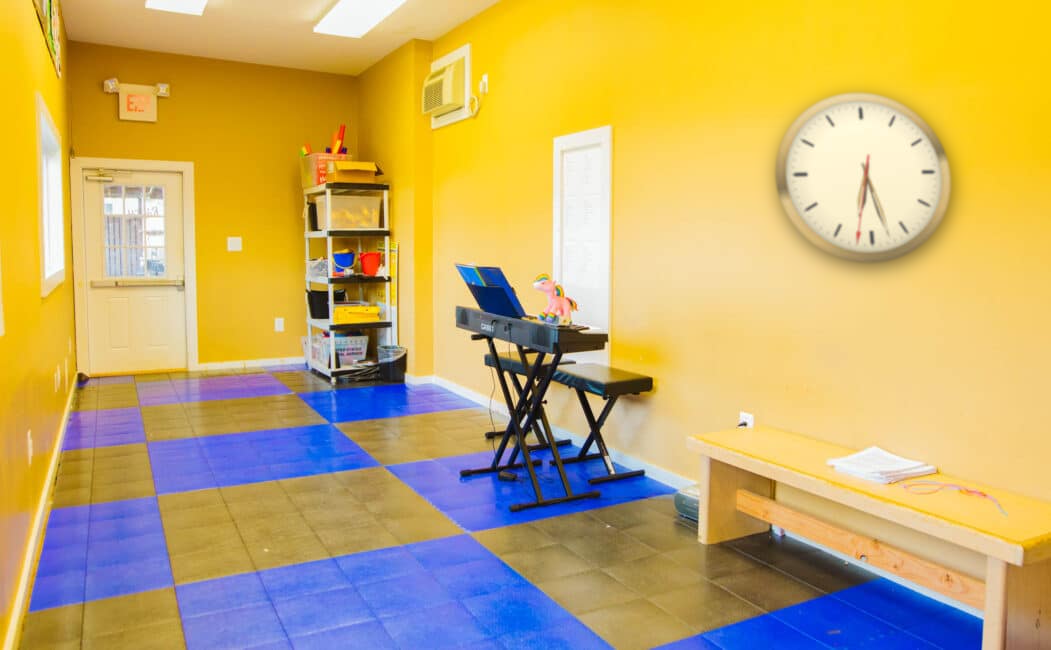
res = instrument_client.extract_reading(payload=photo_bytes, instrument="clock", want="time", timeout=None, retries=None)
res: 6:27:32
